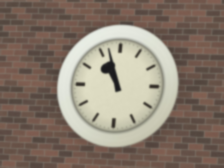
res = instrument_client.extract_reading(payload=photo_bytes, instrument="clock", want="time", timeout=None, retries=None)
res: 10:57
